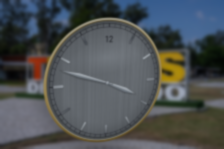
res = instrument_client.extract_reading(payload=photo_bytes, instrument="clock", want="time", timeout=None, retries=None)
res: 3:48
